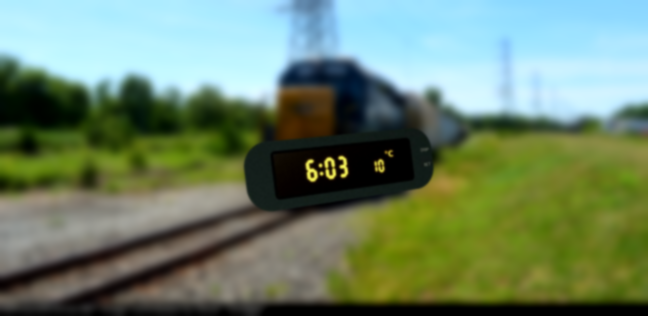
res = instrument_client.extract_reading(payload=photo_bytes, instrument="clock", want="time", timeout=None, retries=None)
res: 6:03
